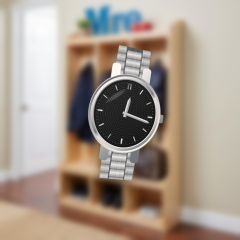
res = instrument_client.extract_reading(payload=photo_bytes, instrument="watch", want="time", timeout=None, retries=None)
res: 12:17
